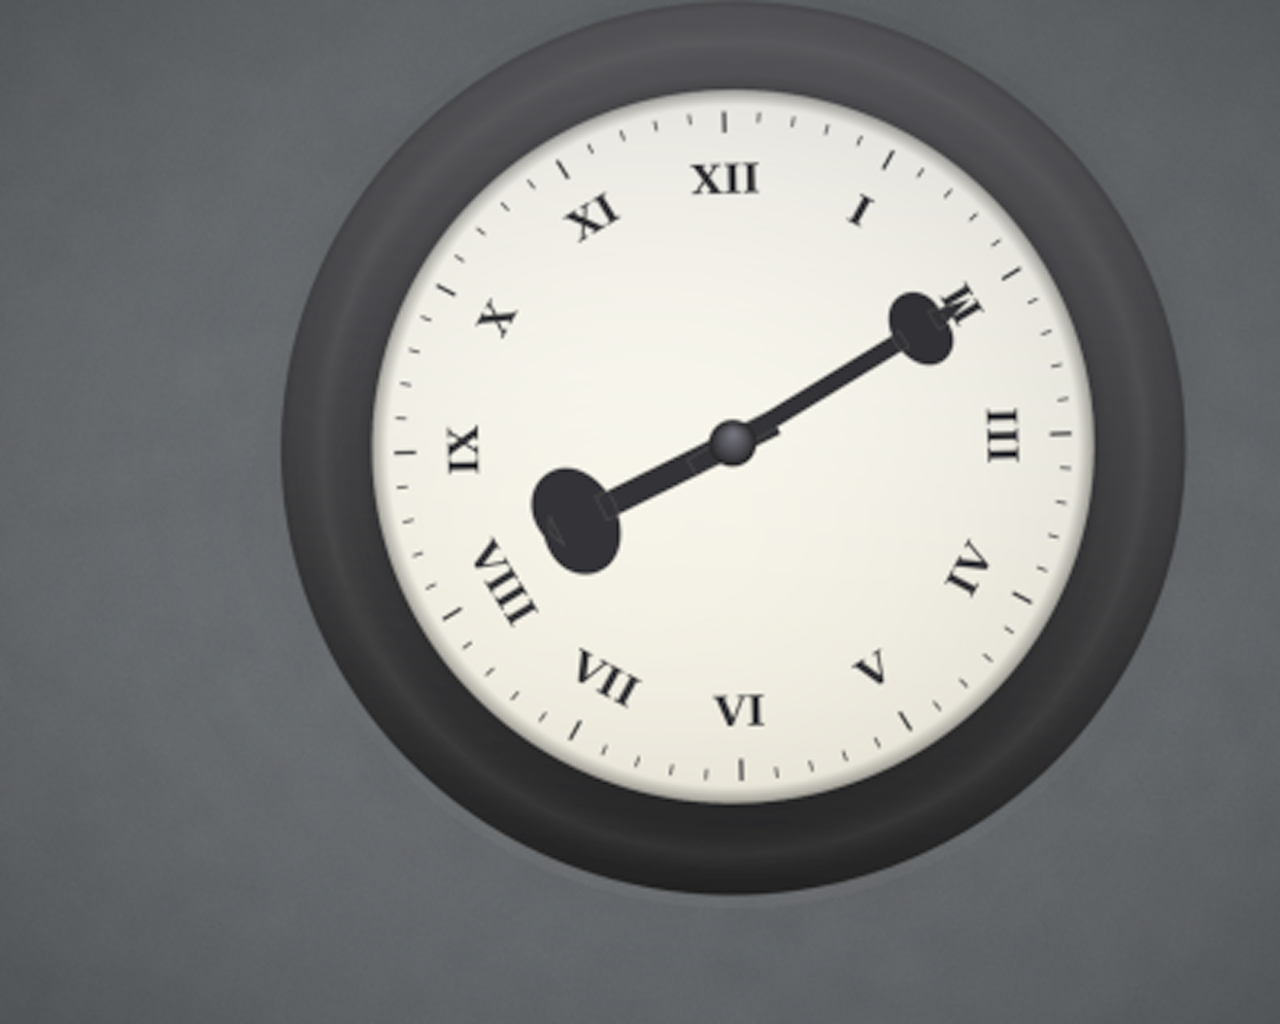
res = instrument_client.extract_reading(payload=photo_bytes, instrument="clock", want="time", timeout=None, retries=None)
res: 8:10
